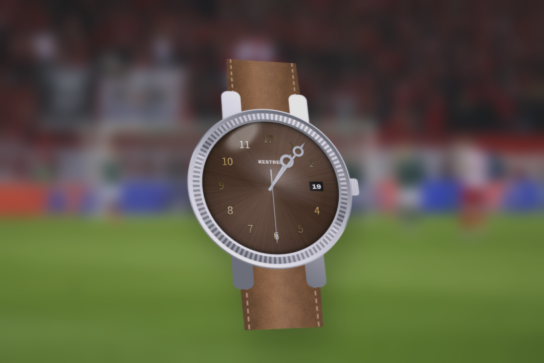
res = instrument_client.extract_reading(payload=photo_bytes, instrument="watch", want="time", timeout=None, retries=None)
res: 1:06:30
